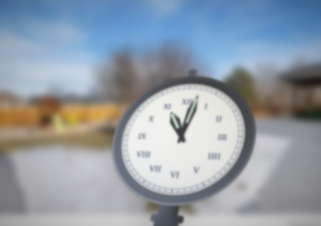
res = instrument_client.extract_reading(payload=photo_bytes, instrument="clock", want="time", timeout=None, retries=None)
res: 11:02
